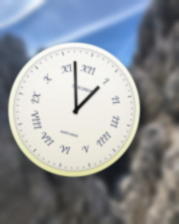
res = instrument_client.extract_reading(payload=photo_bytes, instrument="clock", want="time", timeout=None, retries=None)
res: 12:57
